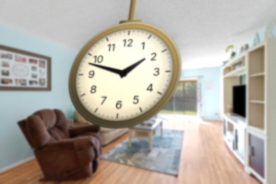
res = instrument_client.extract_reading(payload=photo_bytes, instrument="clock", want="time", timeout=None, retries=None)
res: 1:48
